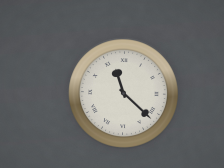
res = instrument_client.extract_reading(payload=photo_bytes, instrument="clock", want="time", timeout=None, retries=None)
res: 11:22
